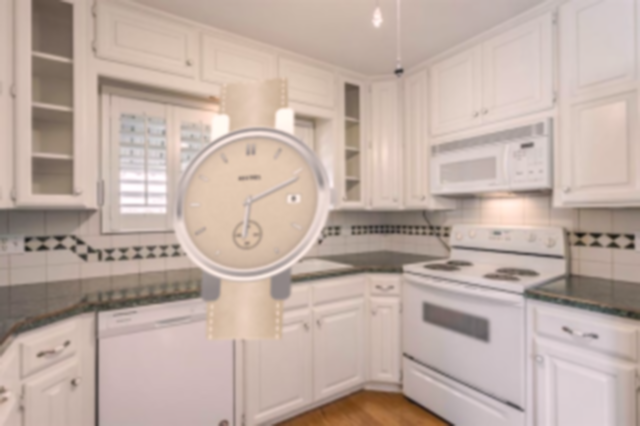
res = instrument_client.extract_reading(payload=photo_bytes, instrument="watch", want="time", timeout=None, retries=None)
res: 6:11
